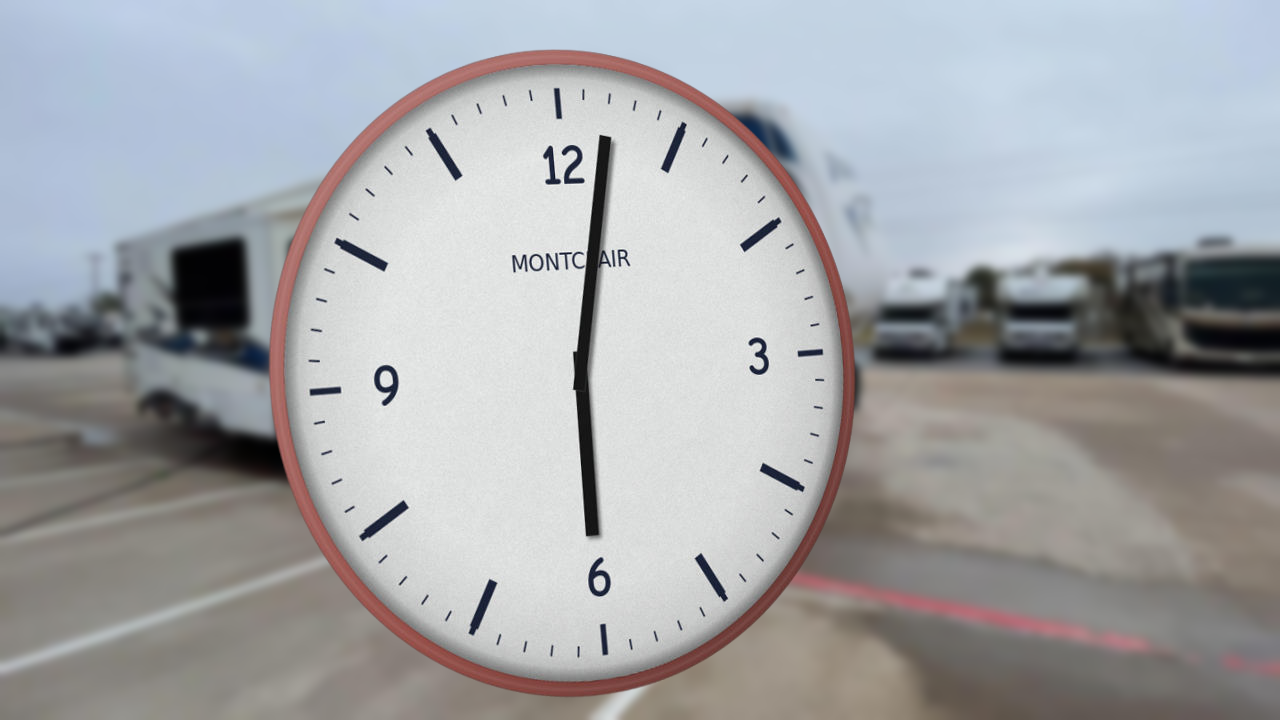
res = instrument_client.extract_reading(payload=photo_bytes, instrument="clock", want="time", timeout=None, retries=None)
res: 6:02
